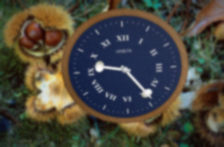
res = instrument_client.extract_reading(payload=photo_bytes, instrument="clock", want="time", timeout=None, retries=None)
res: 9:24
